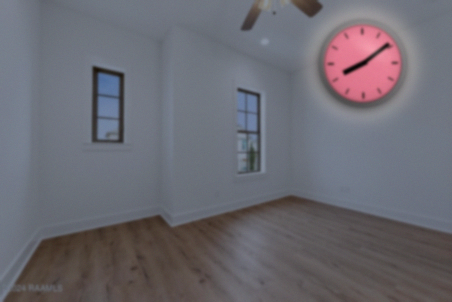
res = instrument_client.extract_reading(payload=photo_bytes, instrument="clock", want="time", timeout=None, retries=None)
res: 8:09
